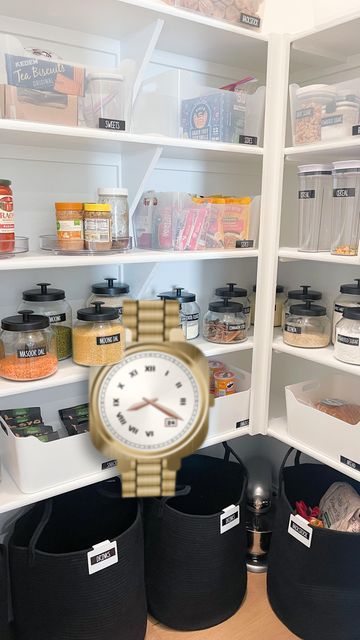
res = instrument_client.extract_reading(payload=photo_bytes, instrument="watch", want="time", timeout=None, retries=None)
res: 8:20
